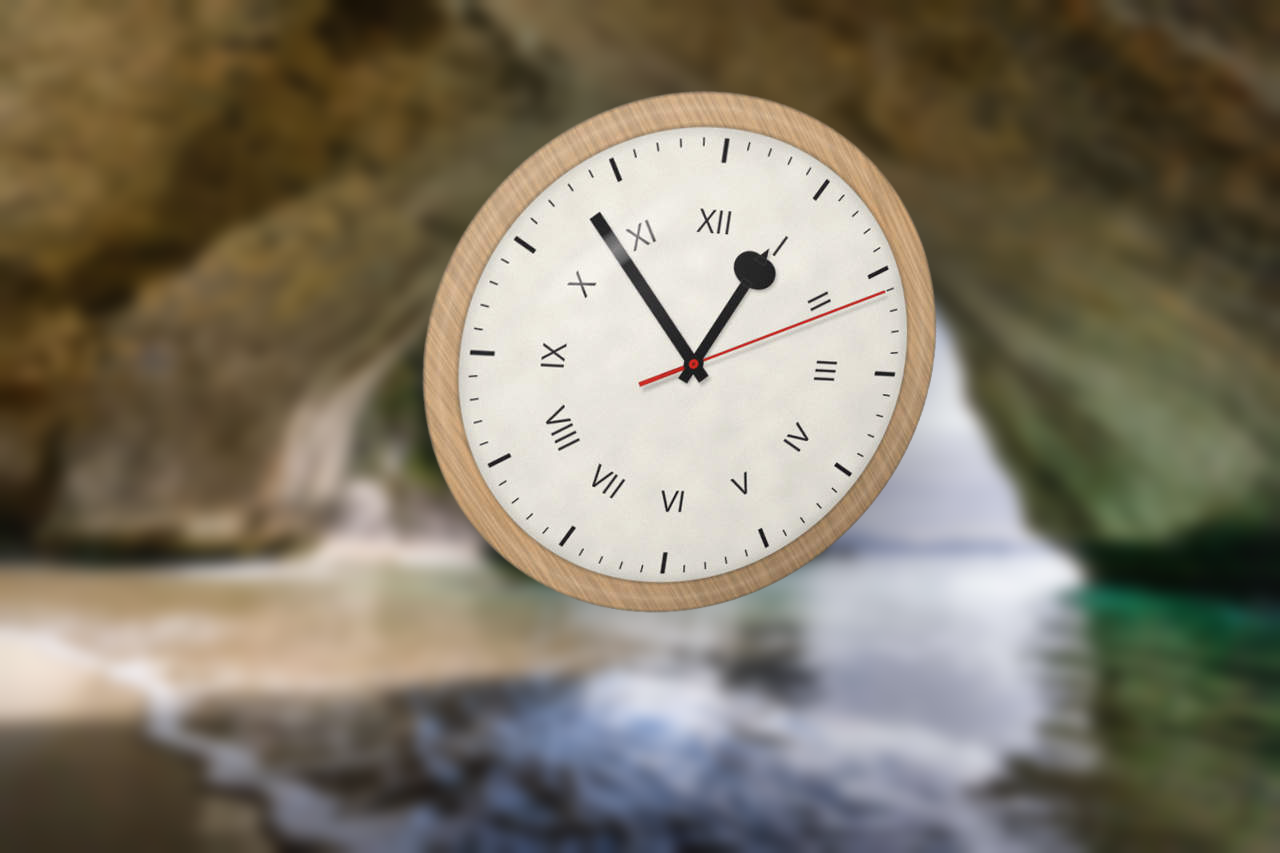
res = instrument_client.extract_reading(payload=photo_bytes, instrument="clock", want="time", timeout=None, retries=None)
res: 12:53:11
